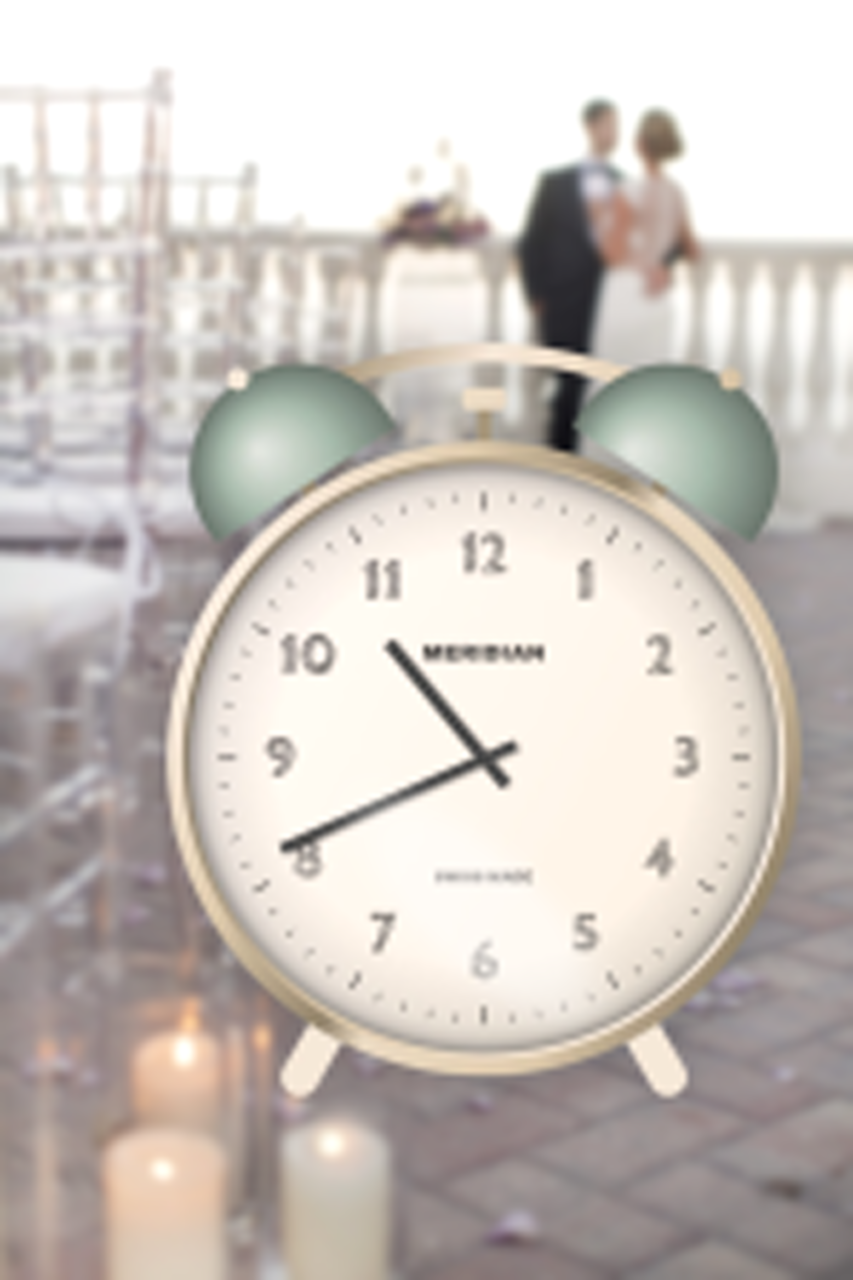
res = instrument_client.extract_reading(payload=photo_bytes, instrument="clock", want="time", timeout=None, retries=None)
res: 10:41
